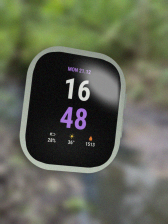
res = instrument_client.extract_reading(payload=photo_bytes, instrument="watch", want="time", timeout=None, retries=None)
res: 16:48
